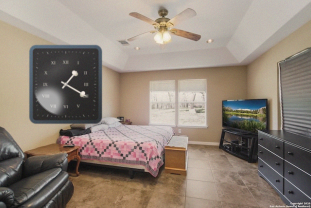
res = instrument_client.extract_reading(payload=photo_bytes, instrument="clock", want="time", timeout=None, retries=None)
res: 1:20
